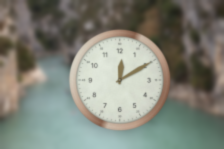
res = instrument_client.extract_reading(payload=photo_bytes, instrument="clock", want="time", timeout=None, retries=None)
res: 12:10
